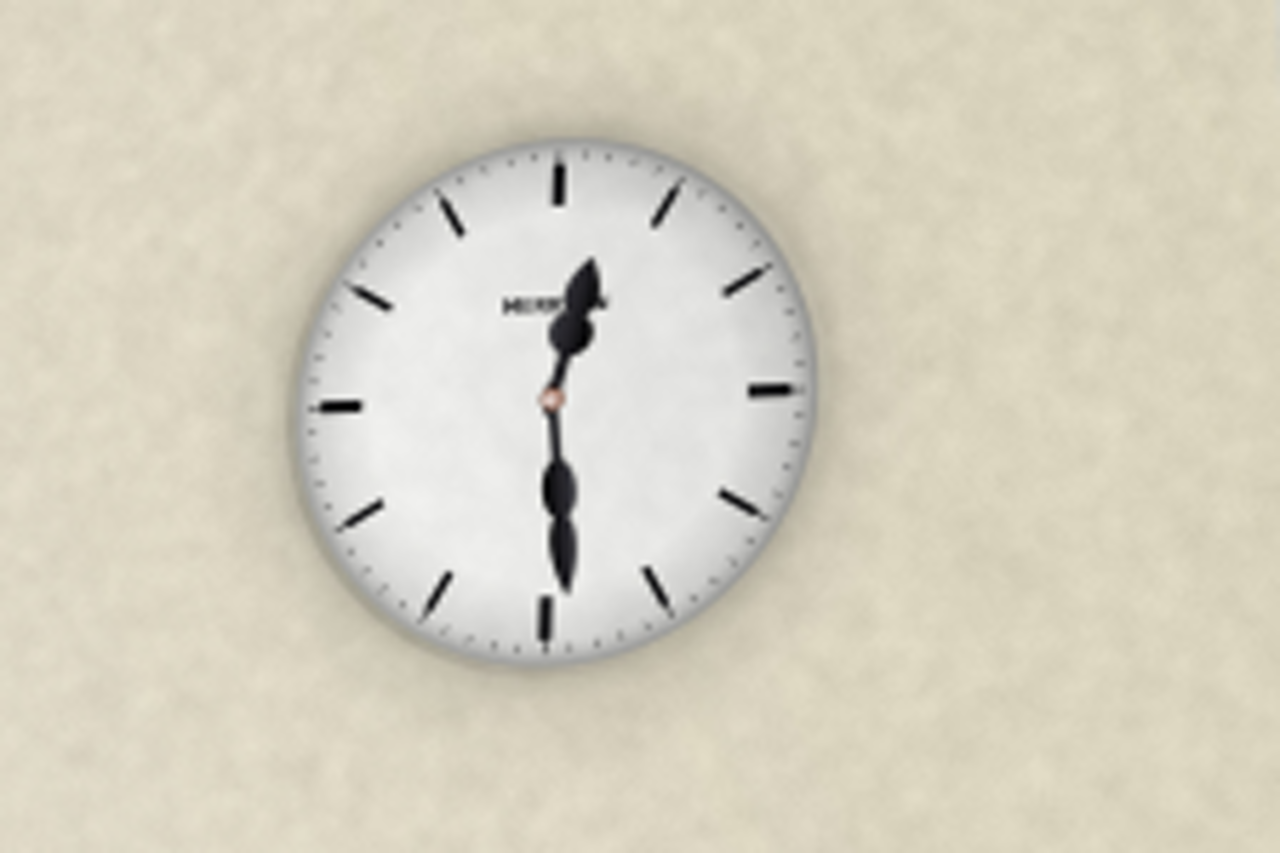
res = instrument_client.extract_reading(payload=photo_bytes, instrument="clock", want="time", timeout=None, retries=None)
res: 12:29
